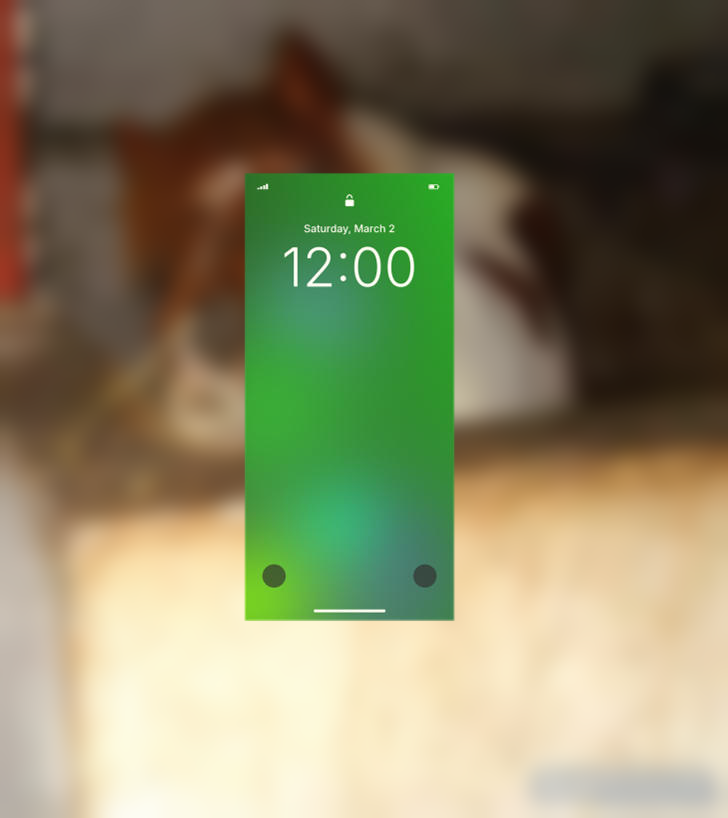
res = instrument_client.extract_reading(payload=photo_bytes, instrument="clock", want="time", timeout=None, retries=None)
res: 12:00
